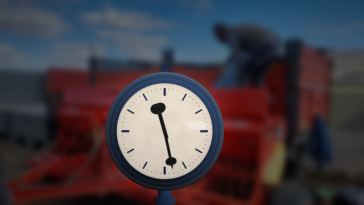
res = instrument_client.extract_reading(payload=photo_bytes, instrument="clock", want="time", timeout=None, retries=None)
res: 11:28
